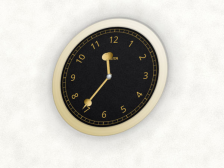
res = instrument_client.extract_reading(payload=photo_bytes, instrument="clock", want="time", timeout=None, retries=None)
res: 11:36
